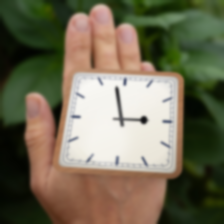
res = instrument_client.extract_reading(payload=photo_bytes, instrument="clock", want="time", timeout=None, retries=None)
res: 2:58
